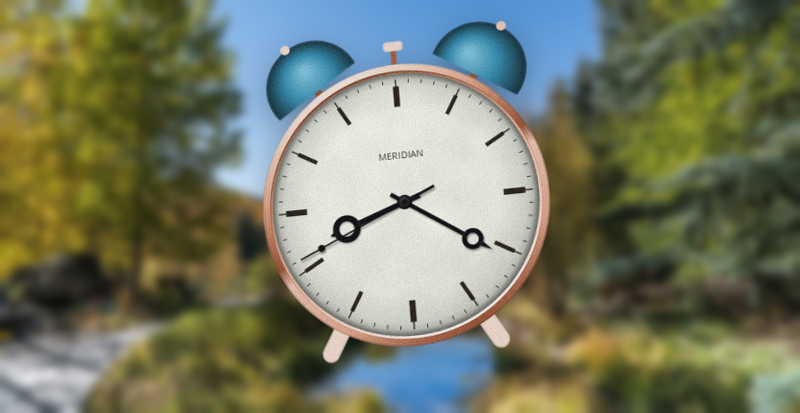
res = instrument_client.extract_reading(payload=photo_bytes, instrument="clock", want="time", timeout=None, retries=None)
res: 8:20:41
